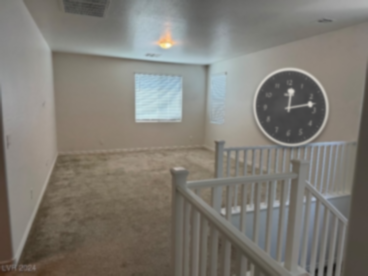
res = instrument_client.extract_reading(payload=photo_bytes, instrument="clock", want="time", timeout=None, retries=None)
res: 12:13
